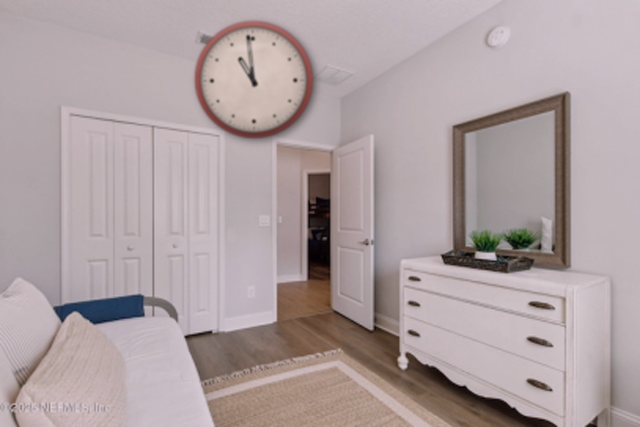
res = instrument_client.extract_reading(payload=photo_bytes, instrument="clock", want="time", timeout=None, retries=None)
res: 10:59
